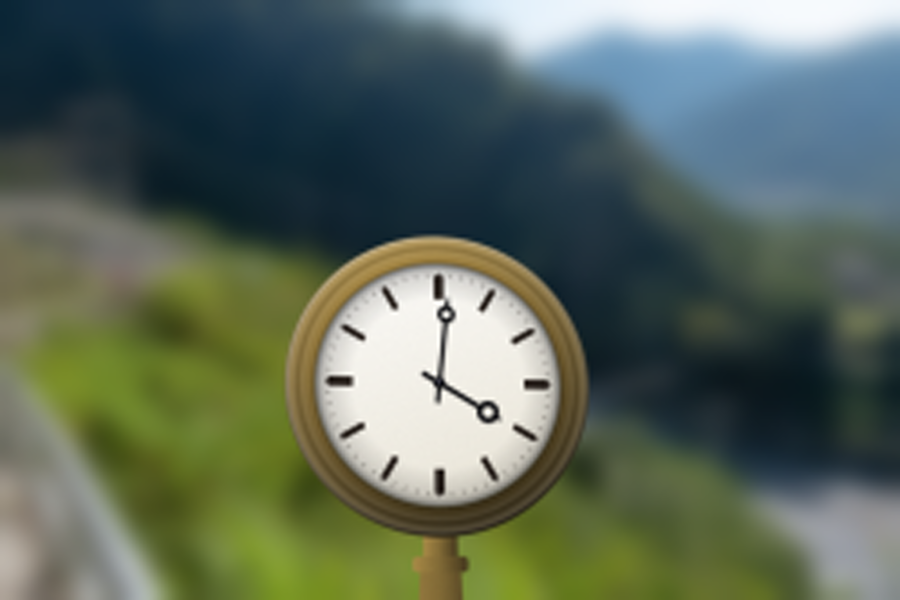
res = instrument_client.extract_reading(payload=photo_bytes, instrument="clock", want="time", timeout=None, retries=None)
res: 4:01
